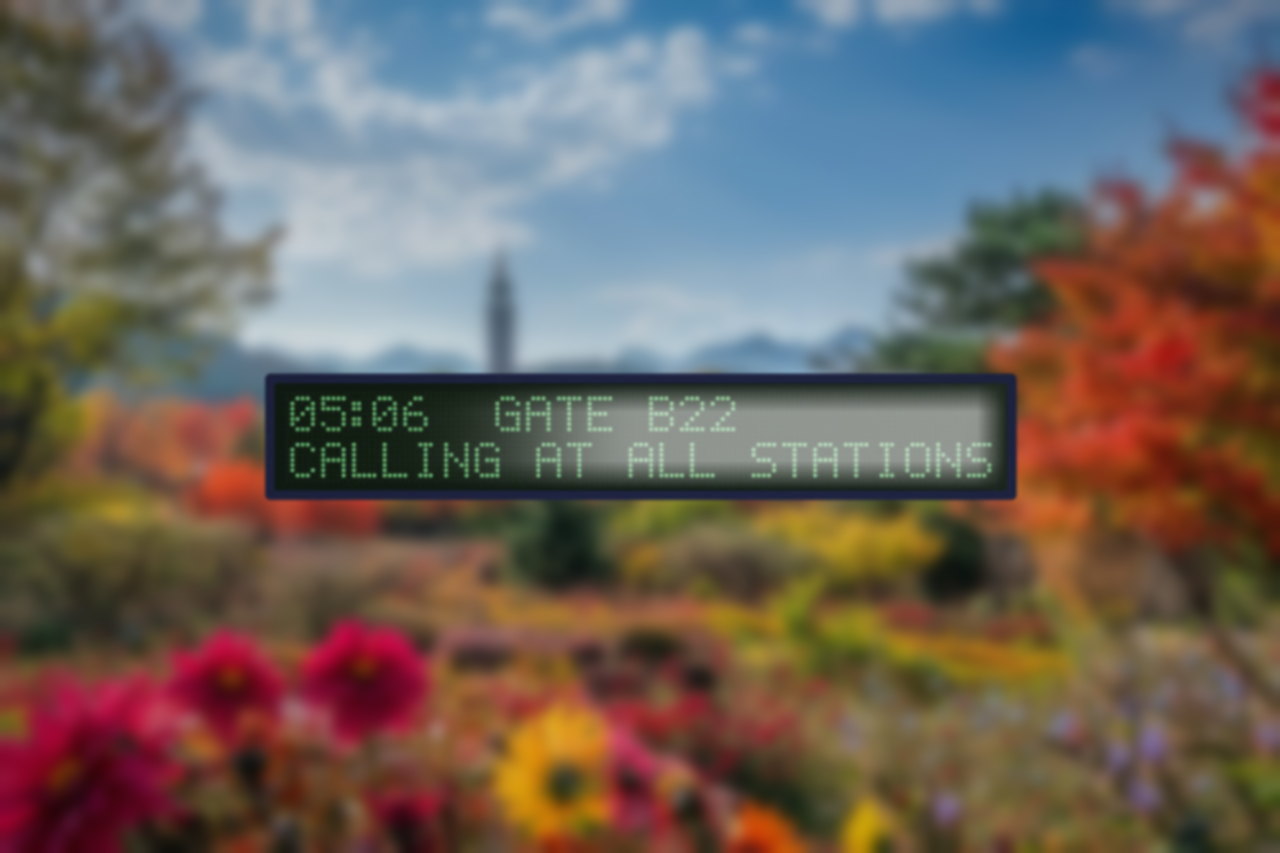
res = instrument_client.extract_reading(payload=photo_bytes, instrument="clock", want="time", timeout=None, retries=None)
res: 5:06
